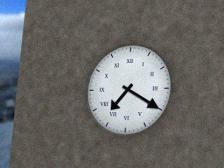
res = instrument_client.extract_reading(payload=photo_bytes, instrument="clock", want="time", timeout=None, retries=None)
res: 7:20
